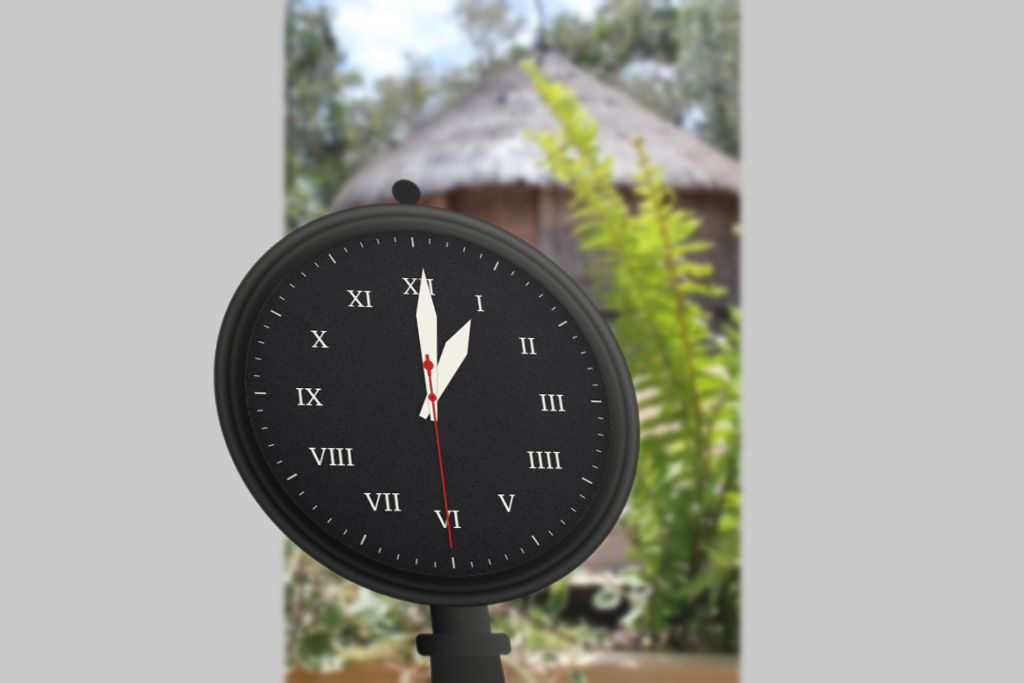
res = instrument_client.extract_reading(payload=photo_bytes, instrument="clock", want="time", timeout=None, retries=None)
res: 1:00:30
